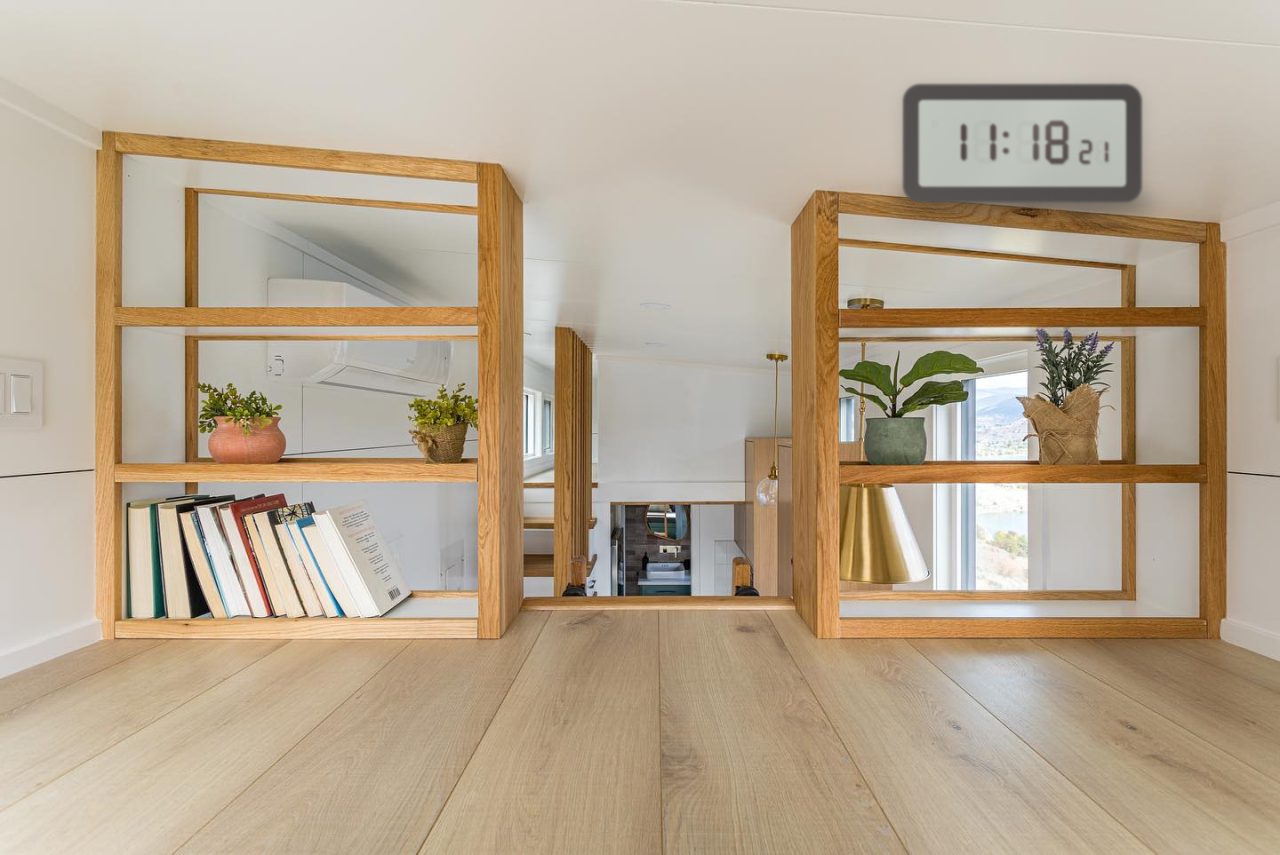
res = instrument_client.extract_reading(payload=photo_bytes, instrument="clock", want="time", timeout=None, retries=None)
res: 11:18:21
